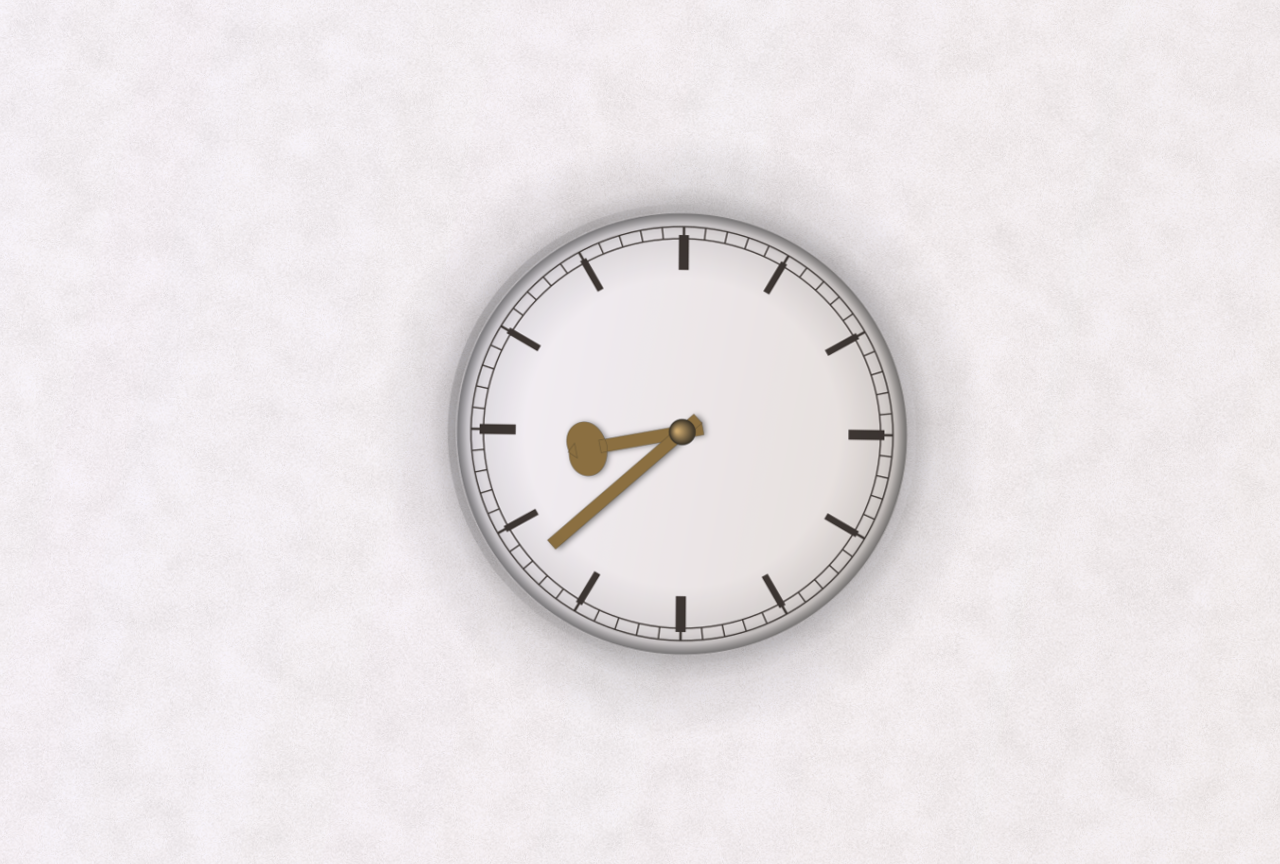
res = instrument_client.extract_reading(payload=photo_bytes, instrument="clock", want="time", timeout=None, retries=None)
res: 8:38
